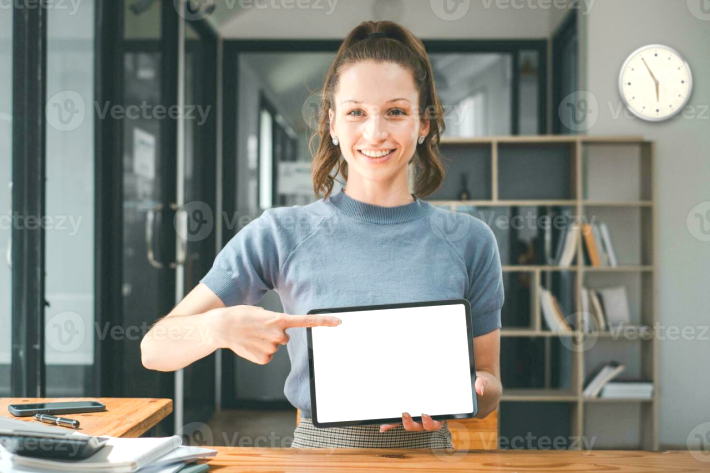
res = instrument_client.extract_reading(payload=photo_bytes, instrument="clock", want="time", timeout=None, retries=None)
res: 5:55
